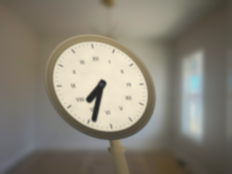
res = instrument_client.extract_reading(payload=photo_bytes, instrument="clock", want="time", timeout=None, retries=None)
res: 7:34
